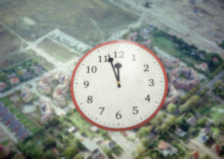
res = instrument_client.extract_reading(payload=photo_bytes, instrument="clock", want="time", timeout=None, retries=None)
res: 11:57
